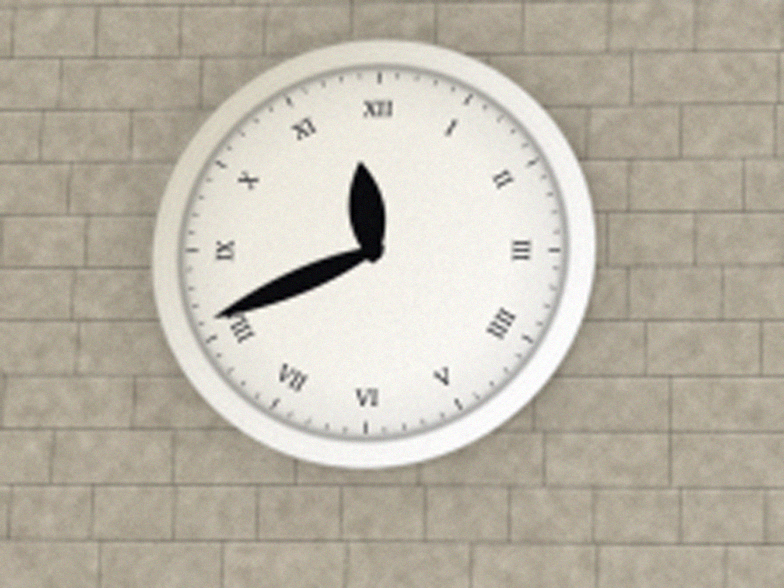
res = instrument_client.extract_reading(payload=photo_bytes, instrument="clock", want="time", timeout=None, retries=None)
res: 11:41
